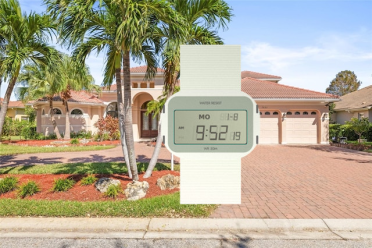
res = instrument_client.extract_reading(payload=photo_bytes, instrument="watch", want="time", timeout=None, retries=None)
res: 9:52:19
